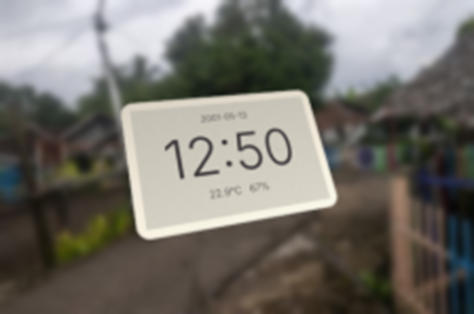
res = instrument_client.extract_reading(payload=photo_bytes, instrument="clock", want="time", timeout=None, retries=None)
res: 12:50
